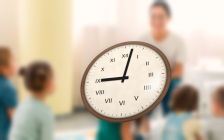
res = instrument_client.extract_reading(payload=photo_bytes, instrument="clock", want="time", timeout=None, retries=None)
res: 9:02
